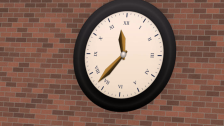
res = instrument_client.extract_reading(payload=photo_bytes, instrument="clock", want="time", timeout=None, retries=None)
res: 11:37
